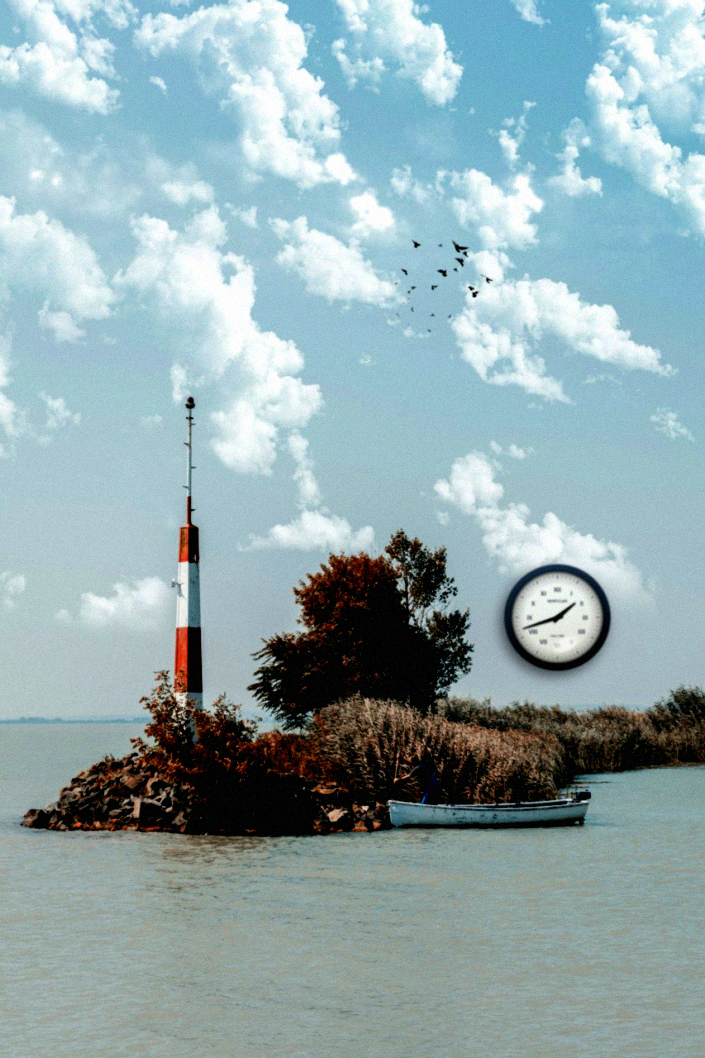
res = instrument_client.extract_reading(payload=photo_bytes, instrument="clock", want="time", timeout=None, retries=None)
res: 1:42
